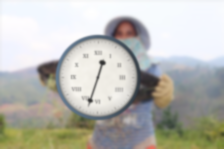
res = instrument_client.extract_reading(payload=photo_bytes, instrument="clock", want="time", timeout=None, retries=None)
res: 12:33
